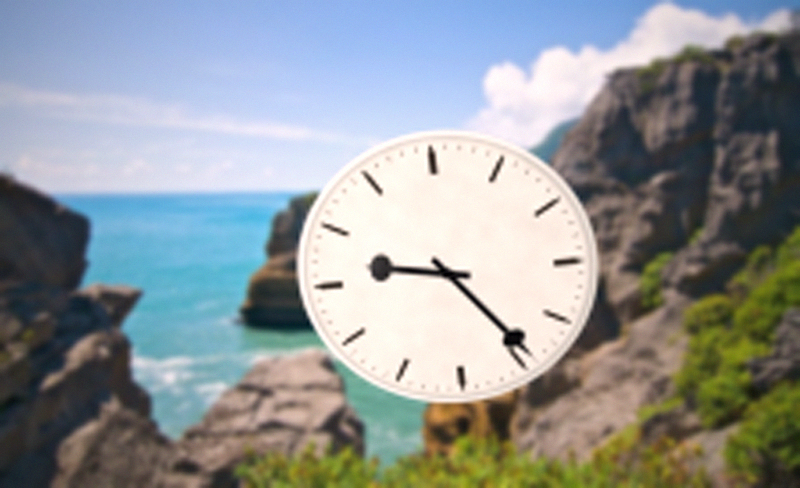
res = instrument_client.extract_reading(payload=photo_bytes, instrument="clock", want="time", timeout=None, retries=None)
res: 9:24
